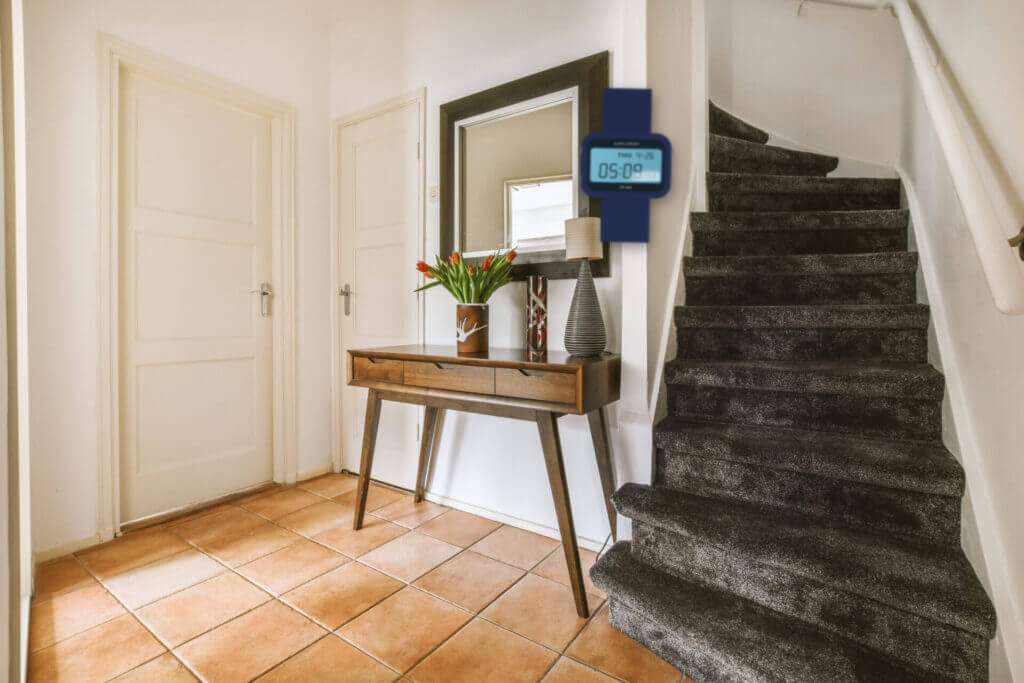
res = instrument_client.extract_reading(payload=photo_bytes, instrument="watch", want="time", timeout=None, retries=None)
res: 5:09
